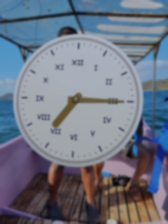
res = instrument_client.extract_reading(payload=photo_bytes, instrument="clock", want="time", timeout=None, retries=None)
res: 7:15
